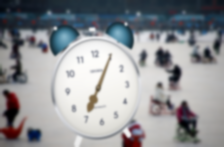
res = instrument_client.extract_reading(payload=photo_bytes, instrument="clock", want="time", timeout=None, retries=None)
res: 7:05
